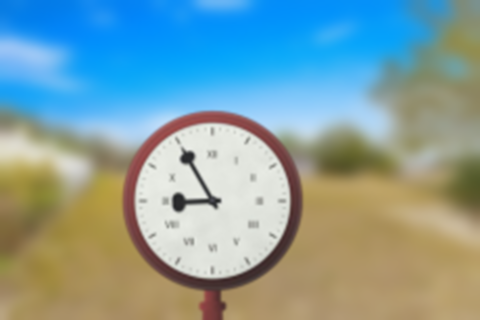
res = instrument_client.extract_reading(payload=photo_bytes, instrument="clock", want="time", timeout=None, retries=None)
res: 8:55
